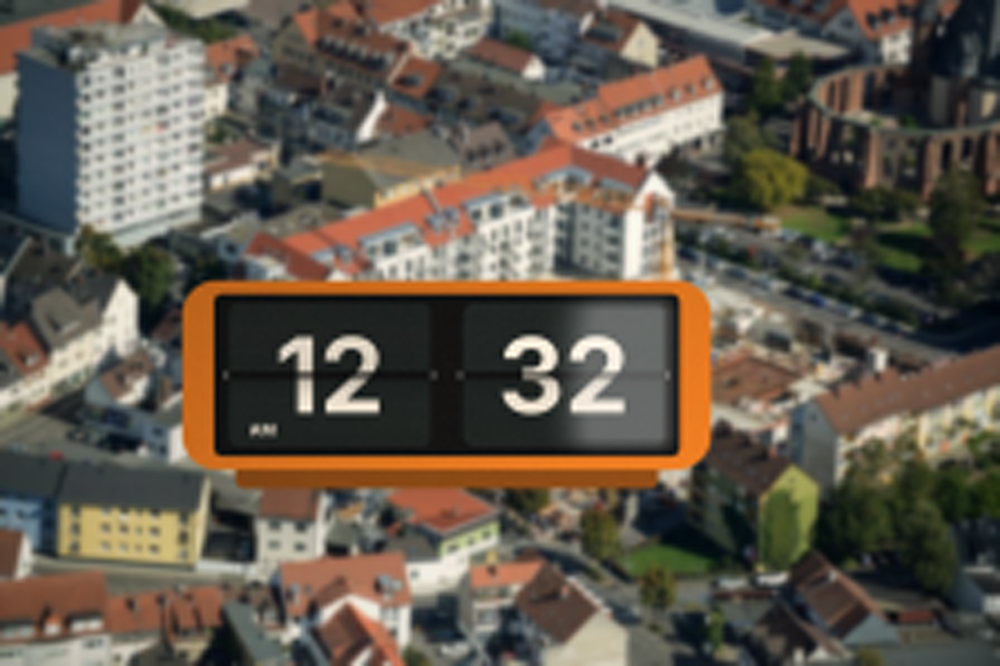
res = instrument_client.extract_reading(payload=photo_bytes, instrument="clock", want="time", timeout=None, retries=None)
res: 12:32
